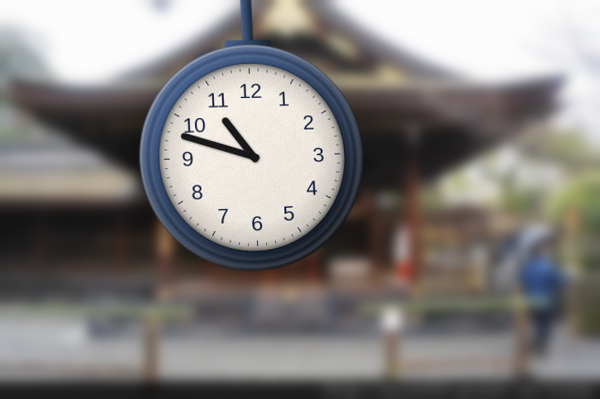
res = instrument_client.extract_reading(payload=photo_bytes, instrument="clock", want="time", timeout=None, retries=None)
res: 10:48
